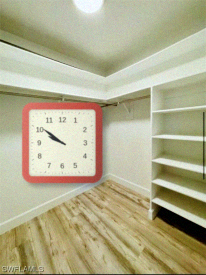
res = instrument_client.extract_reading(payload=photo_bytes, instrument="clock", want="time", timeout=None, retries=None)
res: 9:51
